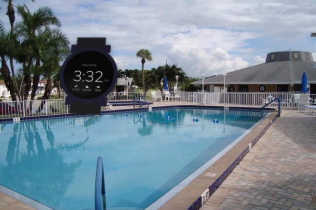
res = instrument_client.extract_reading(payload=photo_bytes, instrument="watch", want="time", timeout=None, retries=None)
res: 3:32
